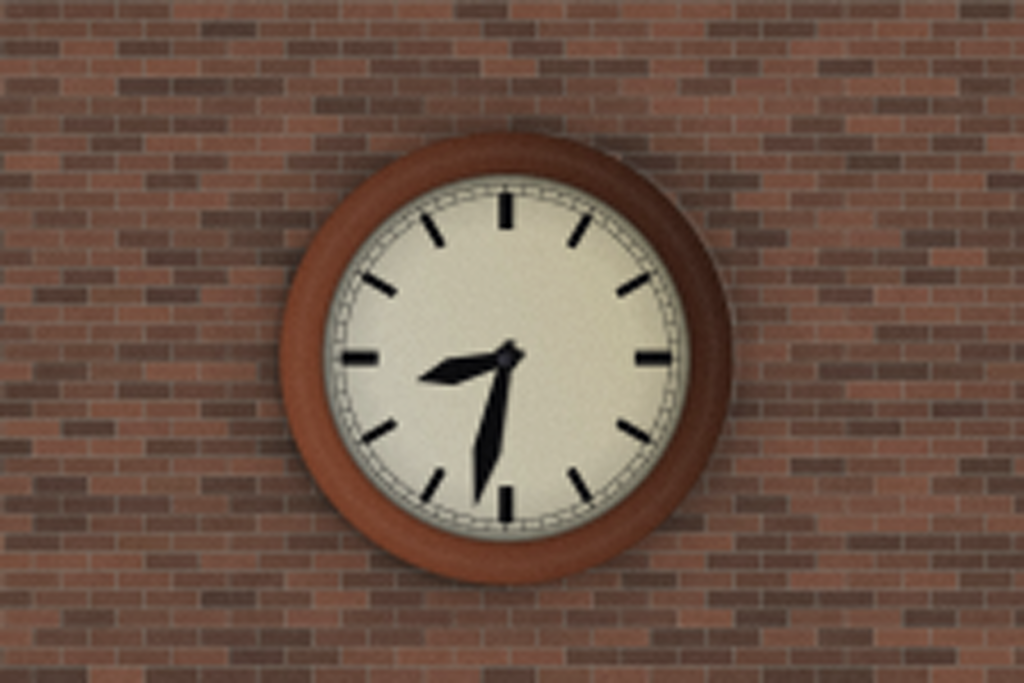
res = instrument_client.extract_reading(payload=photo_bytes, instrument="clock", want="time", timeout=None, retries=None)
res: 8:32
